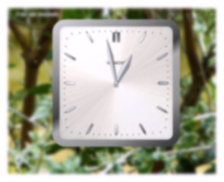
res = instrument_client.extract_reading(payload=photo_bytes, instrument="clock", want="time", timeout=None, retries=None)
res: 12:58
